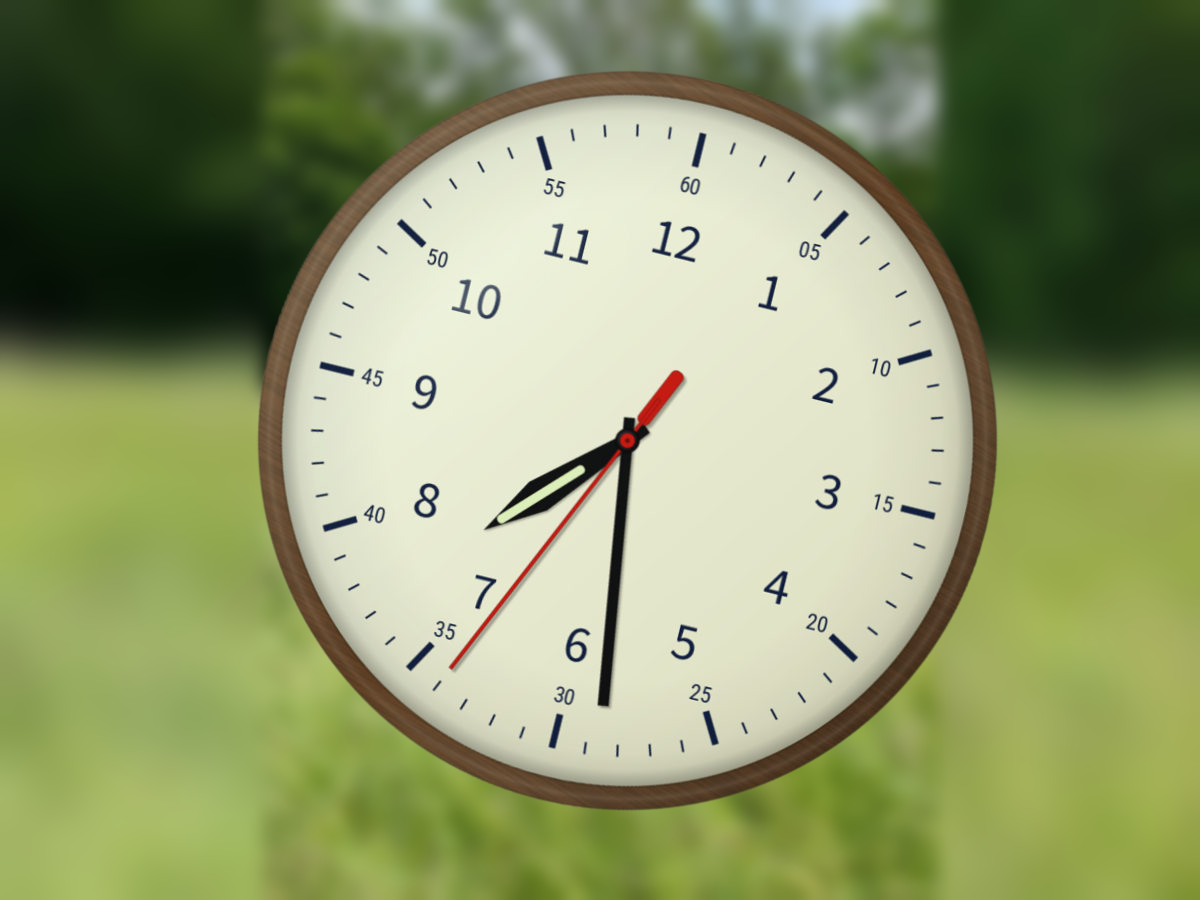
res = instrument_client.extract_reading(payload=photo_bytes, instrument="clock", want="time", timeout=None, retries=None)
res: 7:28:34
